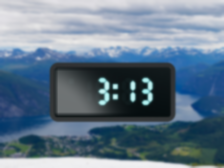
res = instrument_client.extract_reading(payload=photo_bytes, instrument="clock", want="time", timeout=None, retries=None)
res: 3:13
